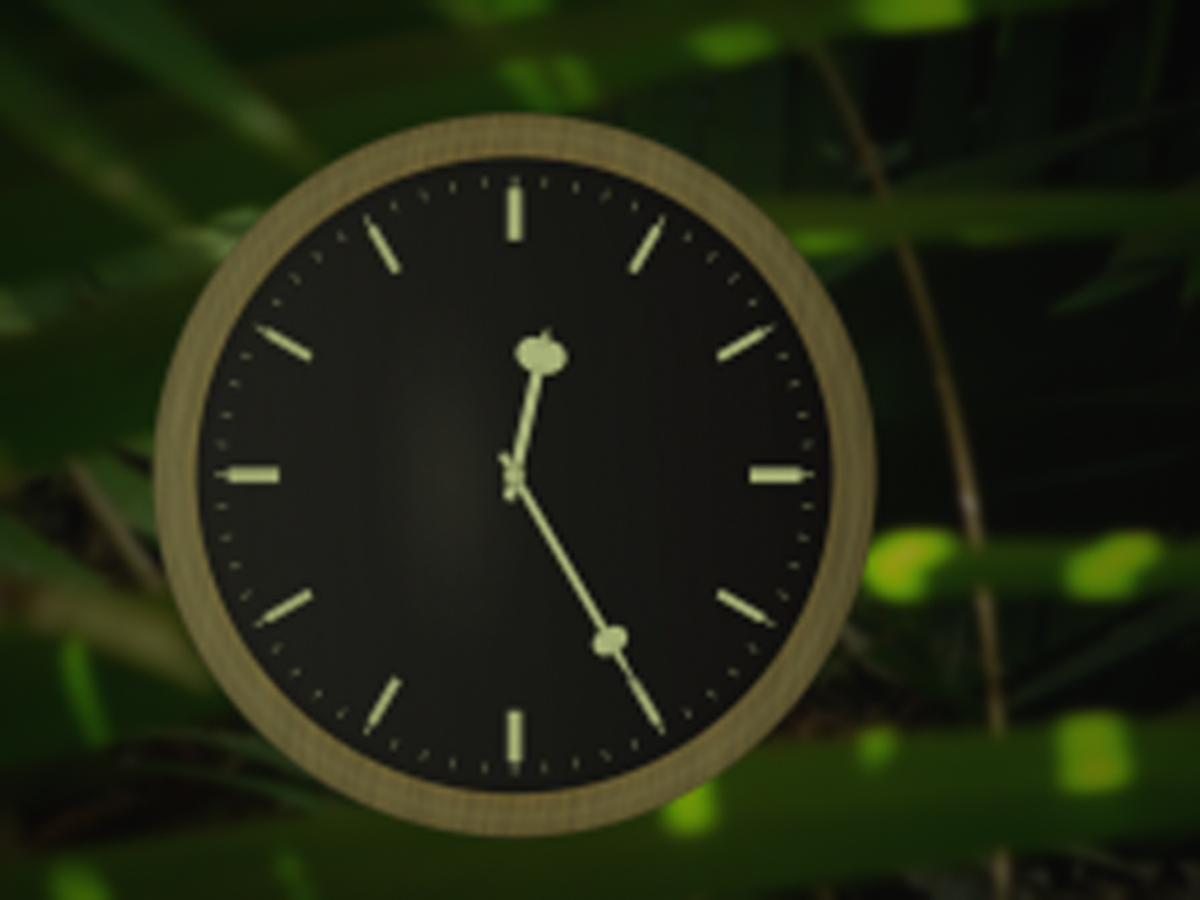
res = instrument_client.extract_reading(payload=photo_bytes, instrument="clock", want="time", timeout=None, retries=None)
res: 12:25
